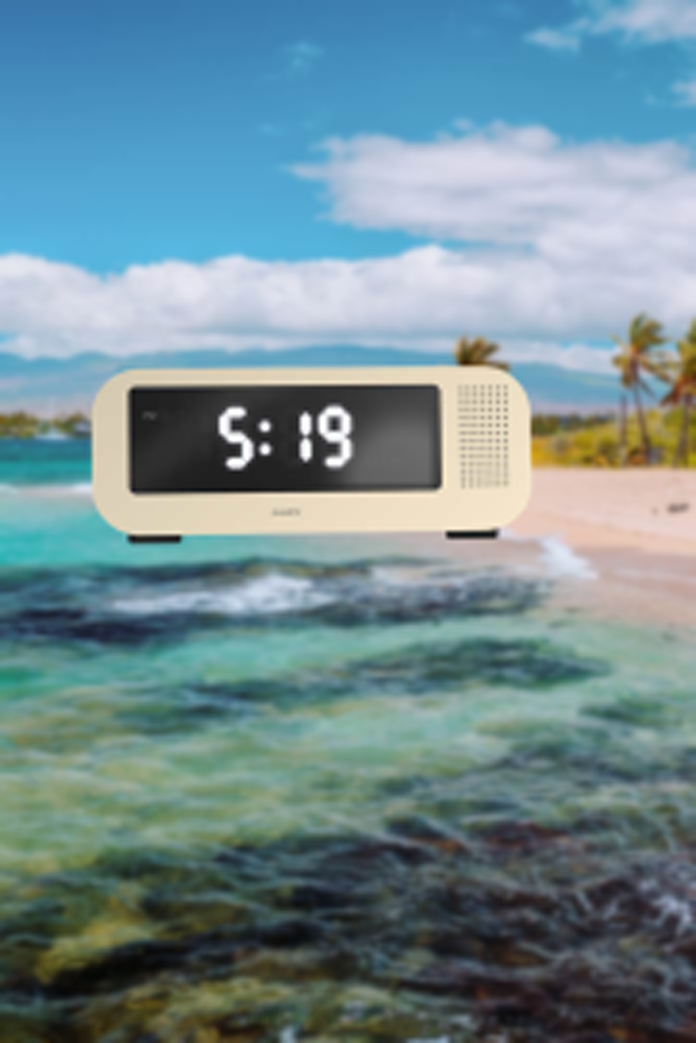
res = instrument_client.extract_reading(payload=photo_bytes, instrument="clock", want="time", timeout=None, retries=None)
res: 5:19
